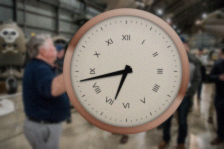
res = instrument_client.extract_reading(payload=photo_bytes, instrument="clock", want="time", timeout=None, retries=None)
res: 6:43
